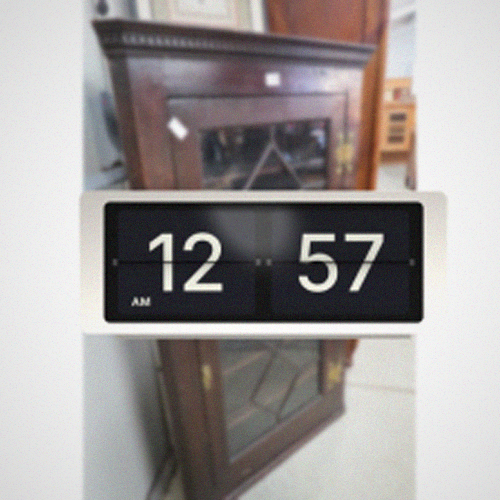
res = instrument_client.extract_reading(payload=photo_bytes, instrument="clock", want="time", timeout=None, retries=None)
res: 12:57
